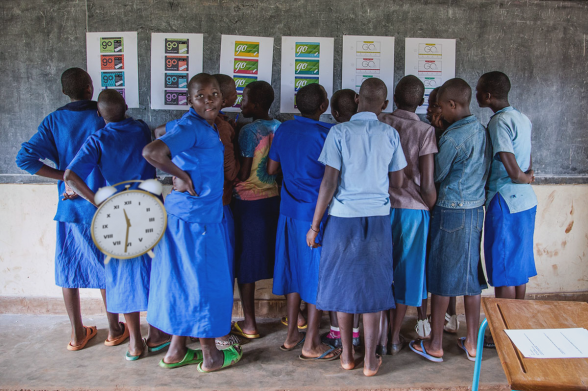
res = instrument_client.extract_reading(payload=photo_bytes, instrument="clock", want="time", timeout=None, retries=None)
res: 11:31
